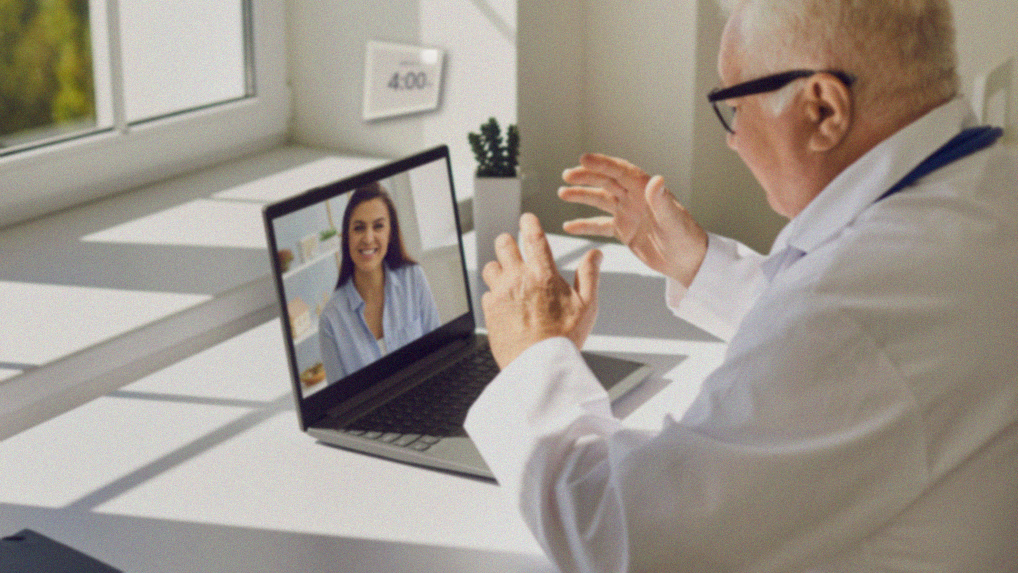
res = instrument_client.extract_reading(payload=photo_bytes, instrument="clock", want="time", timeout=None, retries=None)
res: 4:00
